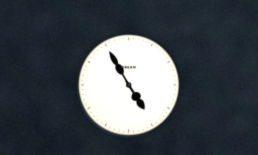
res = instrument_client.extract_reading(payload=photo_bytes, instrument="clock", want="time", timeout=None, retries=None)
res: 4:55
